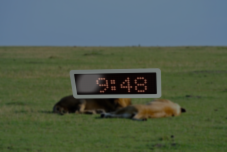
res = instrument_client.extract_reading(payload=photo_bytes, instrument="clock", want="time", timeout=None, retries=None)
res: 9:48
